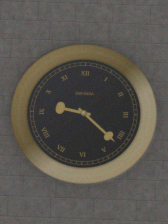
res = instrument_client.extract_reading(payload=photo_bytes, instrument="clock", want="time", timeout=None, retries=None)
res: 9:22
